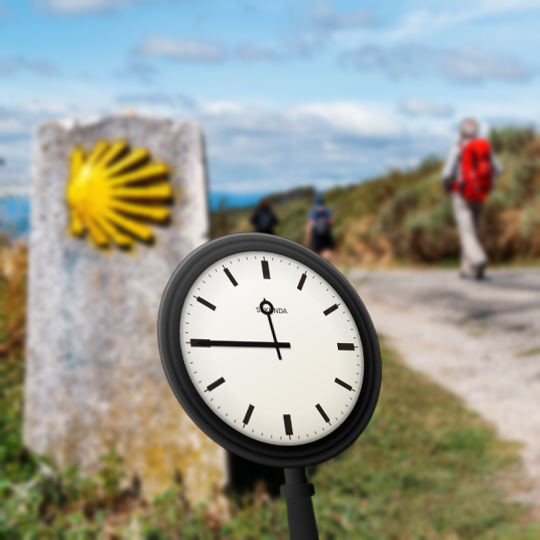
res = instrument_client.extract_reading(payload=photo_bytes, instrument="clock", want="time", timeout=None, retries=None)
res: 11:45
